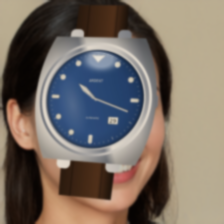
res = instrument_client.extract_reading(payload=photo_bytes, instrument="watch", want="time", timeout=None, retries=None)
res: 10:18
